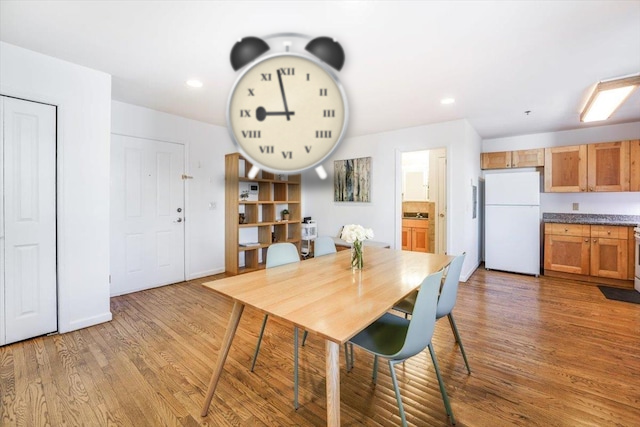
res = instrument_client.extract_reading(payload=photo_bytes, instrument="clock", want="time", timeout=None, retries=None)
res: 8:58
